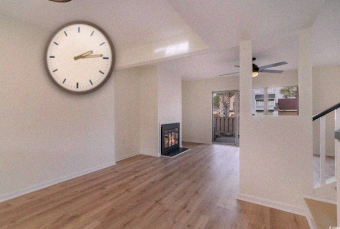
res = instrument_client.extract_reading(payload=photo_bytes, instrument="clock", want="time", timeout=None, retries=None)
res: 2:14
